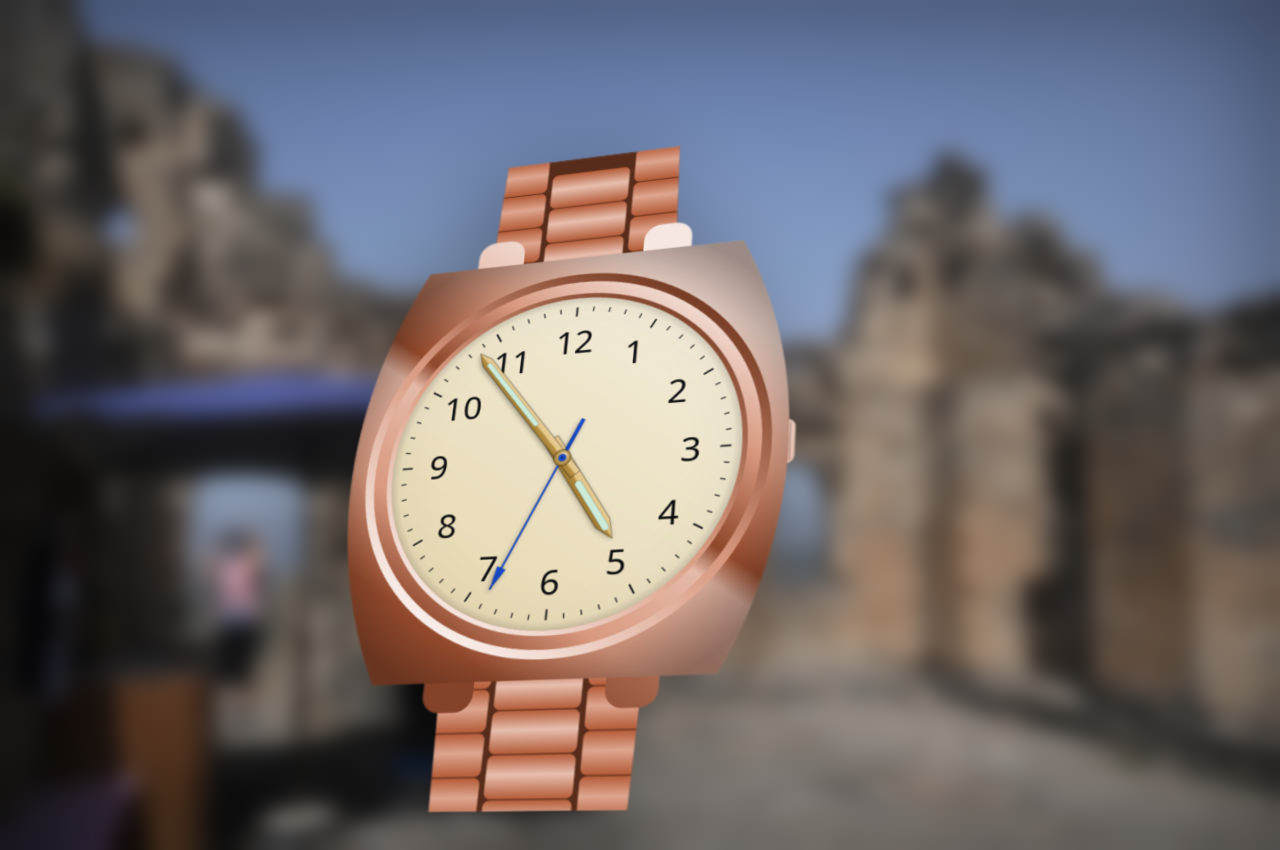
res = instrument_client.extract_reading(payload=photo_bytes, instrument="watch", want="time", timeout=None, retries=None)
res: 4:53:34
